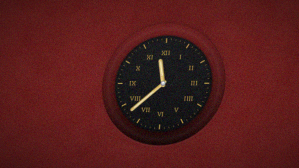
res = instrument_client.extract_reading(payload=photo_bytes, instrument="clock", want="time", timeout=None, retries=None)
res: 11:38
